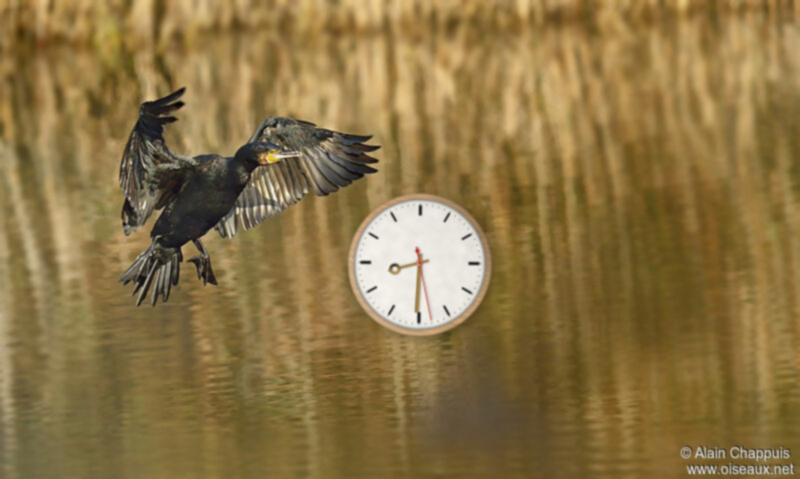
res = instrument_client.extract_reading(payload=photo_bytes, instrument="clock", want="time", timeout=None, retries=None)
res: 8:30:28
